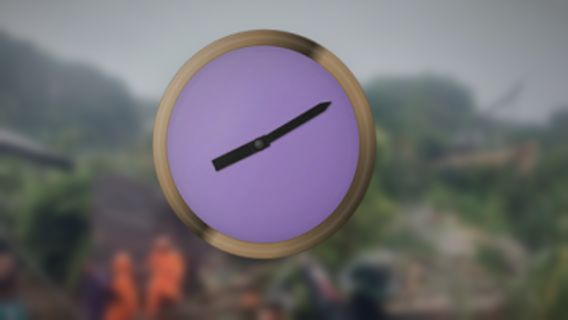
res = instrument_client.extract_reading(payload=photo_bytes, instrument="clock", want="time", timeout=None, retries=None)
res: 8:10
